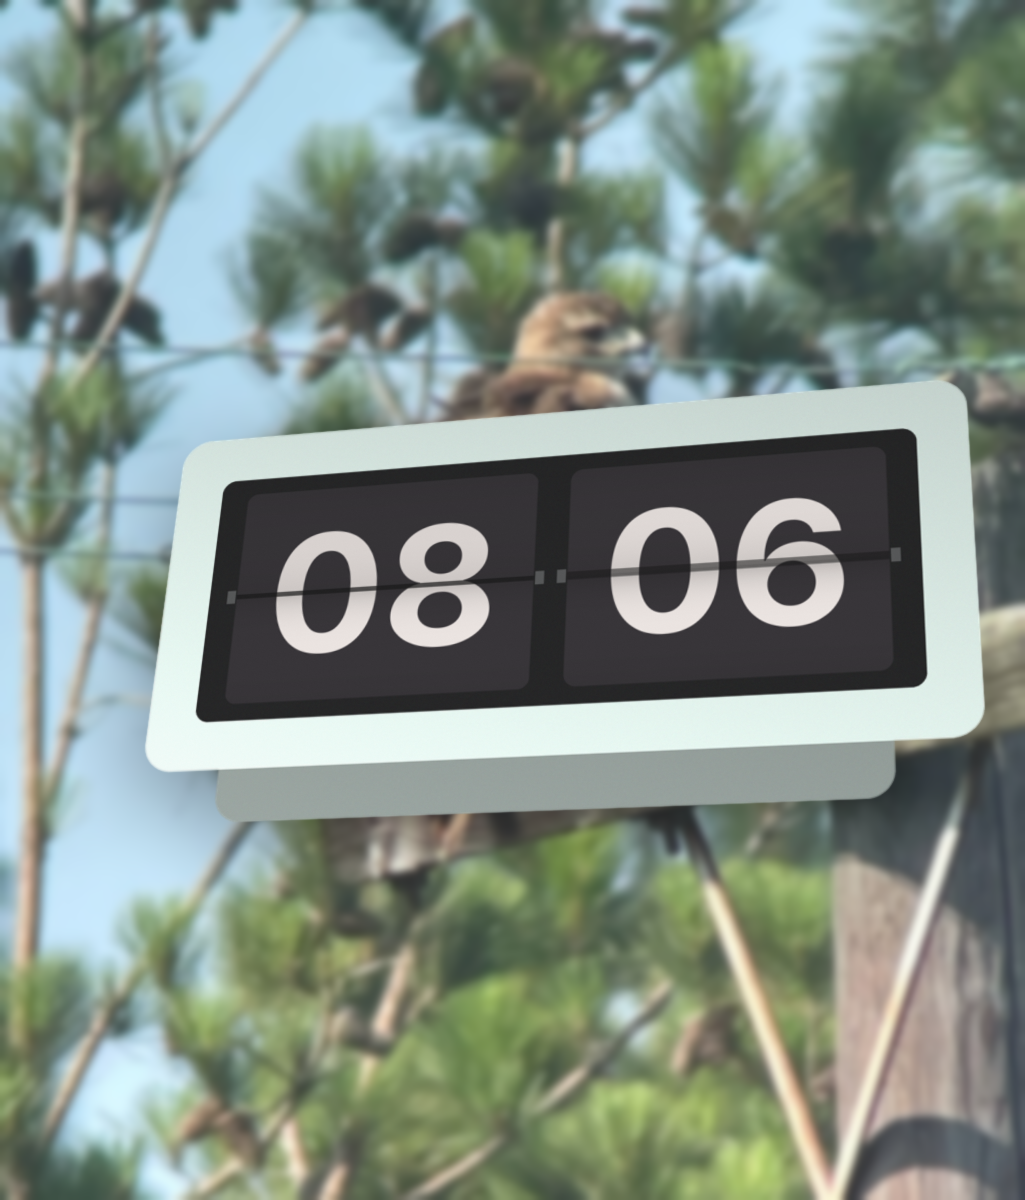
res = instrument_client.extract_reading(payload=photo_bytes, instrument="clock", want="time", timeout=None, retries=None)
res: 8:06
